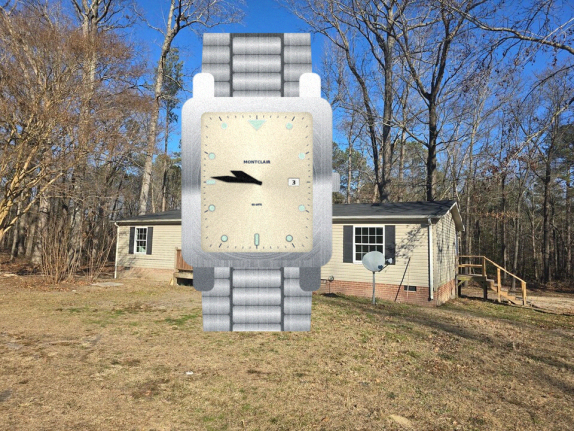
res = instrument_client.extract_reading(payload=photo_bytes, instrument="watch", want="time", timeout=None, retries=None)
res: 9:46
